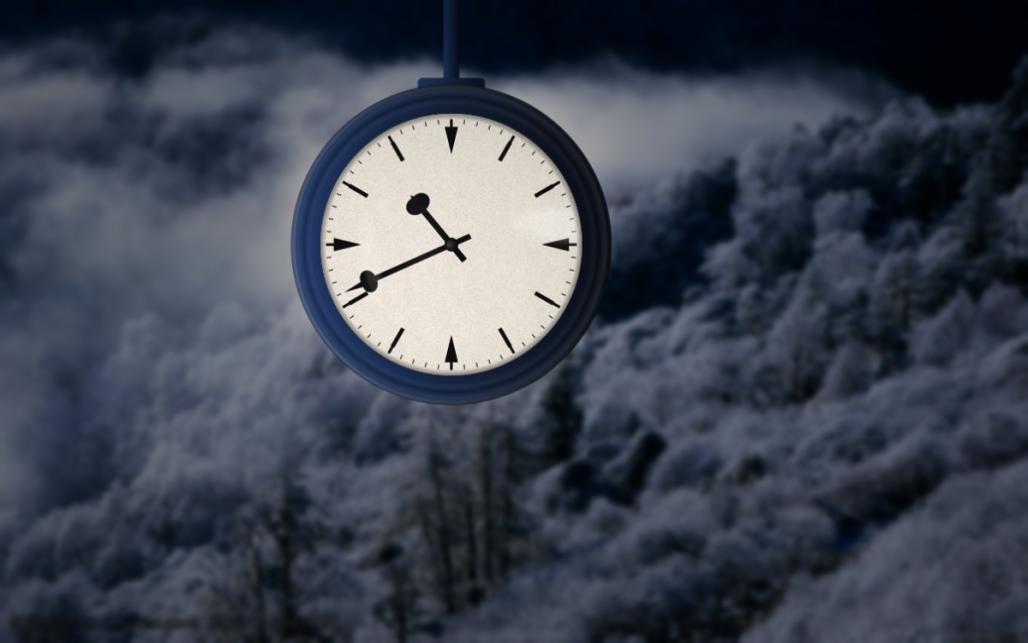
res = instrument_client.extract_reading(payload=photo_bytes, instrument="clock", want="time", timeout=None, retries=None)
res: 10:41
